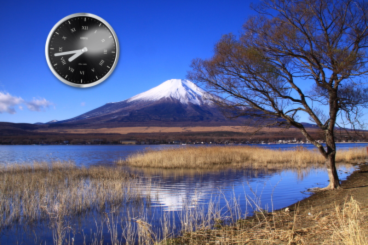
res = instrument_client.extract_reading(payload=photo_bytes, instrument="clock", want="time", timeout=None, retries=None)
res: 7:43
